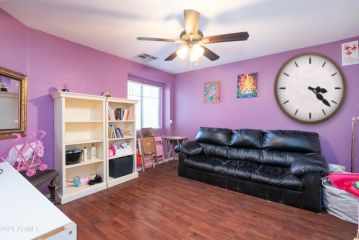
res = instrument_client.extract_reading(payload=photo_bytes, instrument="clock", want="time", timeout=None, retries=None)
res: 3:22
